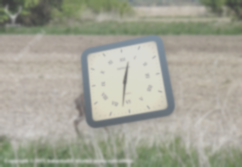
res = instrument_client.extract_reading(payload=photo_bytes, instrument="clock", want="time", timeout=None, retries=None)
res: 12:32
